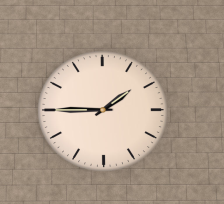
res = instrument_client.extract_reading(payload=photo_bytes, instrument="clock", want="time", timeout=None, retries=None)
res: 1:45
